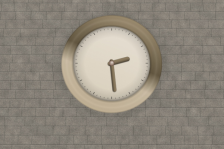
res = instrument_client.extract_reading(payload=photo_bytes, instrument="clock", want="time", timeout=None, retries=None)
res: 2:29
